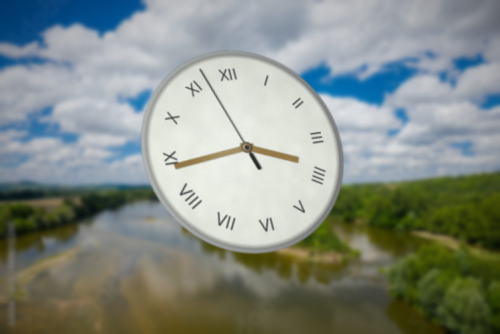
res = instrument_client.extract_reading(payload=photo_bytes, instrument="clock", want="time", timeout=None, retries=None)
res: 3:43:57
